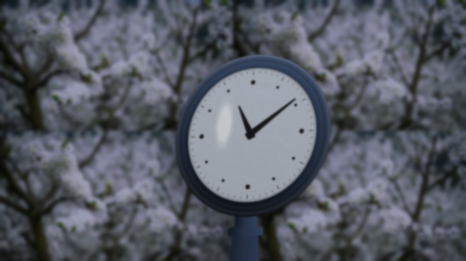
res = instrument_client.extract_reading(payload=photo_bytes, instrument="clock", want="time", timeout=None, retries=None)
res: 11:09
